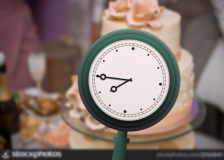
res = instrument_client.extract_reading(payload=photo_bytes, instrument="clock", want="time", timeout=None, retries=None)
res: 7:45
